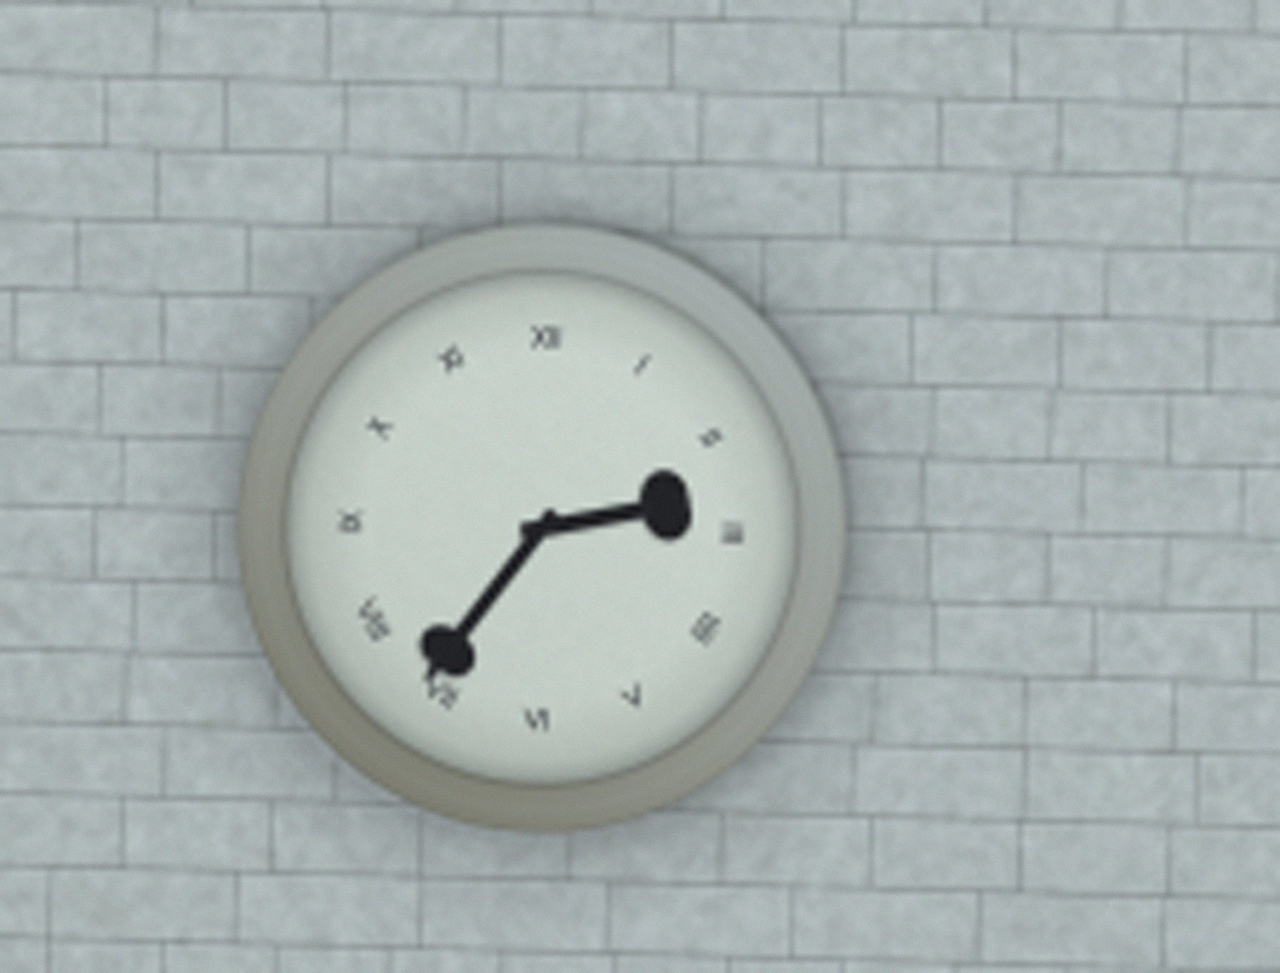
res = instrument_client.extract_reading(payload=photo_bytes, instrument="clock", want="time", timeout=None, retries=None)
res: 2:36
